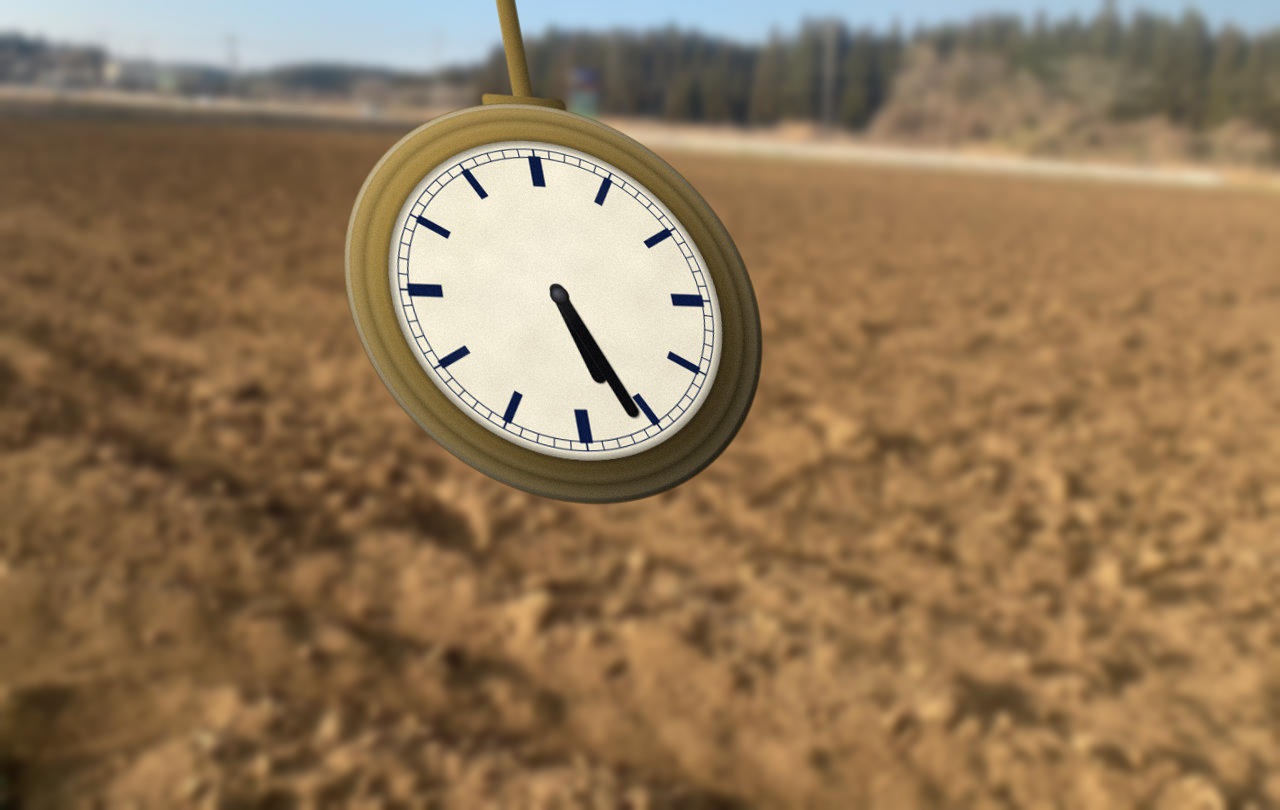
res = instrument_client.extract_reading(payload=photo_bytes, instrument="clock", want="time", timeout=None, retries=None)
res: 5:26
